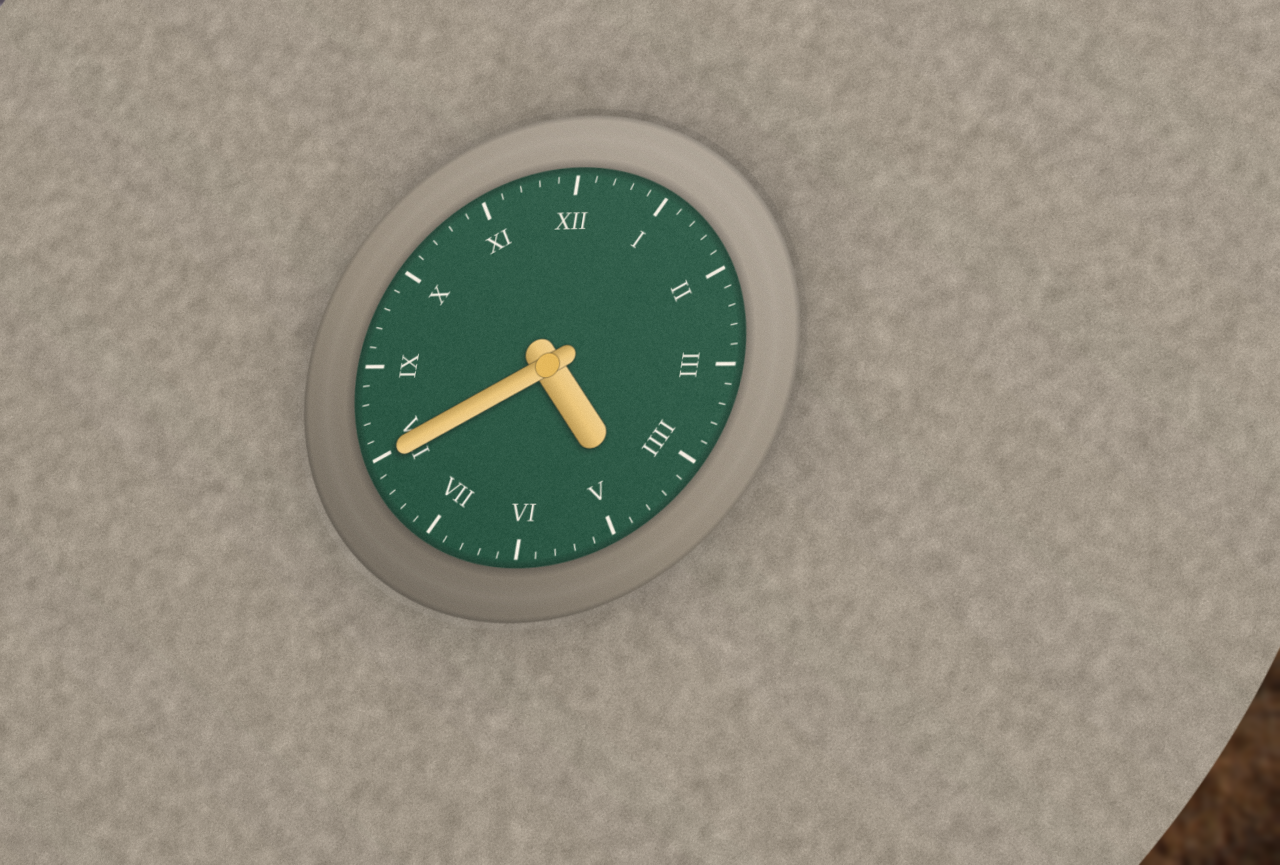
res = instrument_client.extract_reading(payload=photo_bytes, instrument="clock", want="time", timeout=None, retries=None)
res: 4:40
